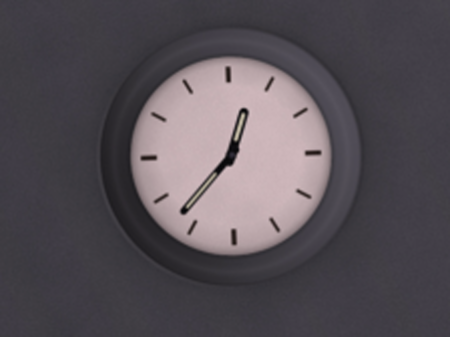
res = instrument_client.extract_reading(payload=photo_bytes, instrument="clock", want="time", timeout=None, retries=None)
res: 12:37
